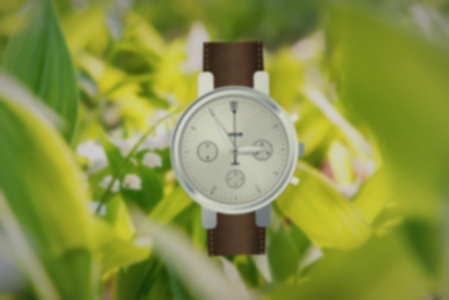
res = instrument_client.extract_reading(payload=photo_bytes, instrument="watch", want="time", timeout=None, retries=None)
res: 2:55
